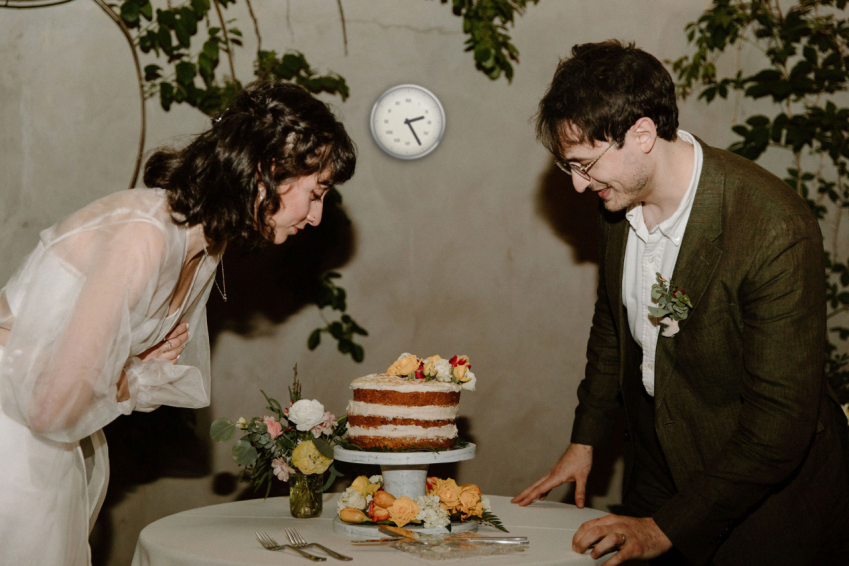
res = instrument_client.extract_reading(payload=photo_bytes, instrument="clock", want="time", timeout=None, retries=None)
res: 2:25
